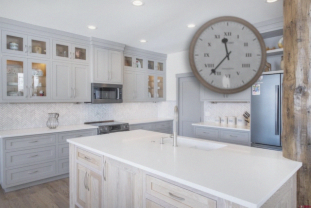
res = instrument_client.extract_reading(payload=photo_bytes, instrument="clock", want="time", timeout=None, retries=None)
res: 11:37
